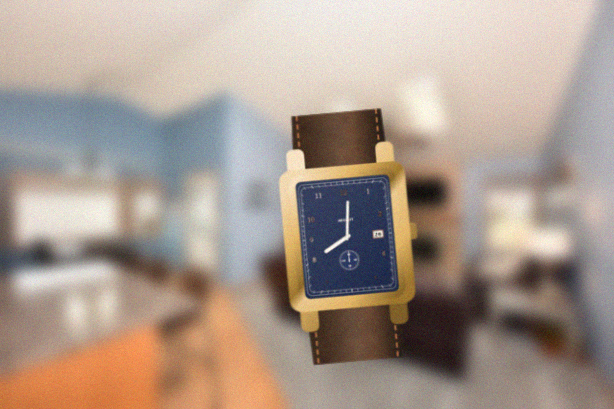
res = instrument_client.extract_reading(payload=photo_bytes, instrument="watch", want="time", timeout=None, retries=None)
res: 8:01
